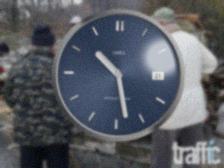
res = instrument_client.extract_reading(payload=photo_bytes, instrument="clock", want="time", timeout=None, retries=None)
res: 10:28
